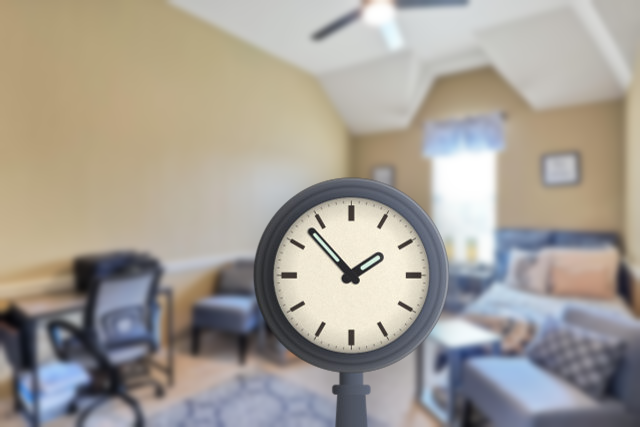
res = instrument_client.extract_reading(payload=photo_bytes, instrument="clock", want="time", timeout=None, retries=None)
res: 1:53
